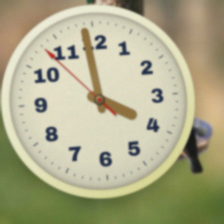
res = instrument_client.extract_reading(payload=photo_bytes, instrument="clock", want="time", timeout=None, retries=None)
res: 3:58:53
